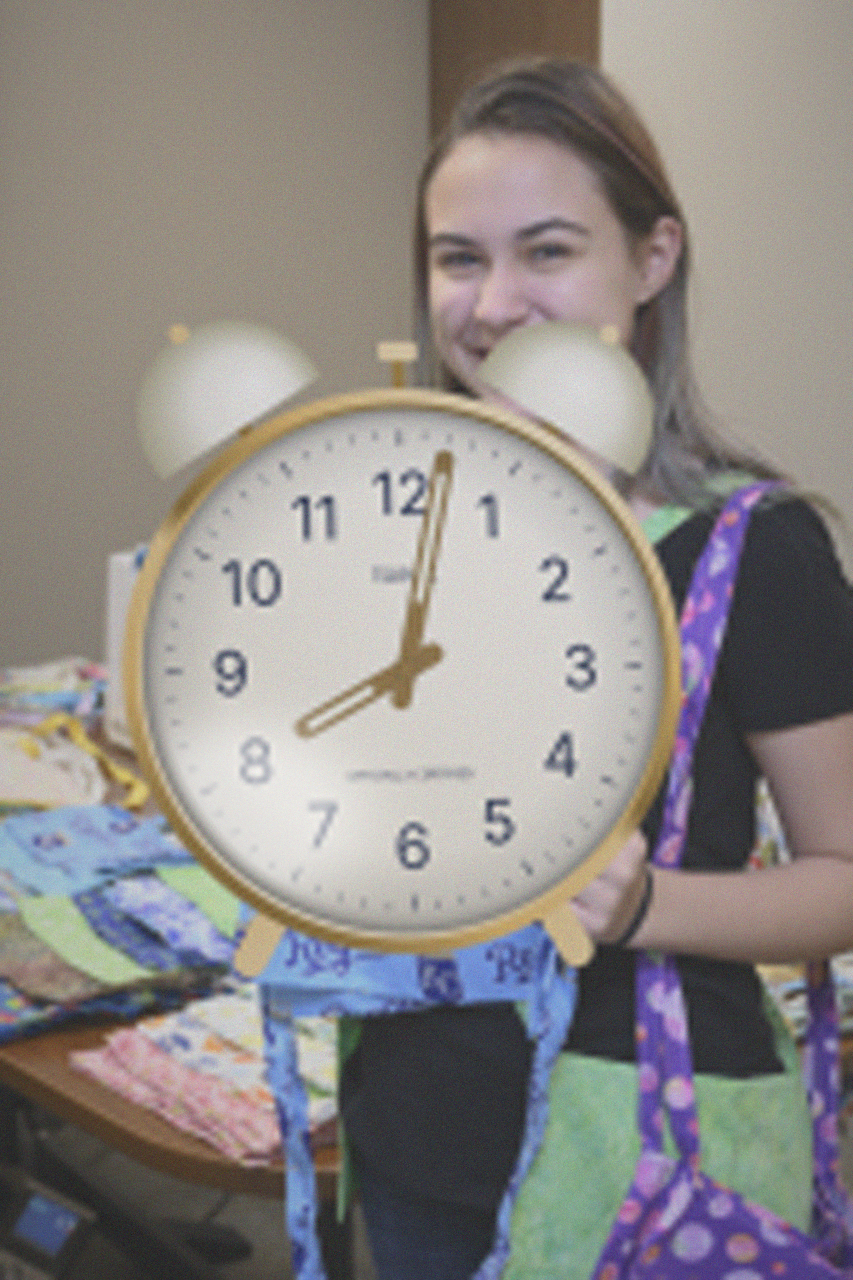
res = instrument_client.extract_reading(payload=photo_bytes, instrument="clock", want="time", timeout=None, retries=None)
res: 8:02
